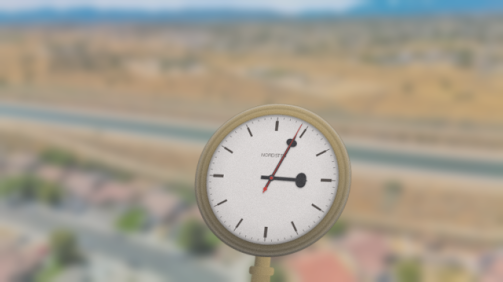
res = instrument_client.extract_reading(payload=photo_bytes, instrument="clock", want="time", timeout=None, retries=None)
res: 3:04:04
